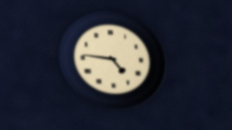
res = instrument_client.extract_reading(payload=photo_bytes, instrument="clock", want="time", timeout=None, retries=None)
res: 4:46
